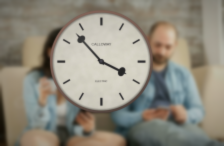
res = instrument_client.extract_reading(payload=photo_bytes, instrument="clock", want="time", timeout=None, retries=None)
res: 3:53
